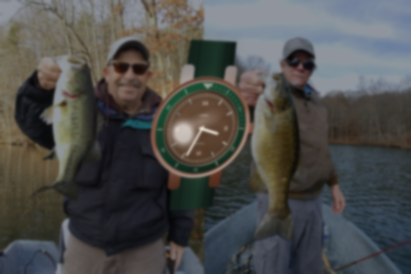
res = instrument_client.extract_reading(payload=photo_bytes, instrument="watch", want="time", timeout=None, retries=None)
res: 3:34
